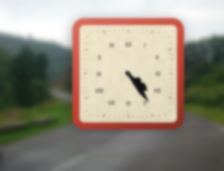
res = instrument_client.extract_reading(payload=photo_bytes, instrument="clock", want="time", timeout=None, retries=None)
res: 4:24
